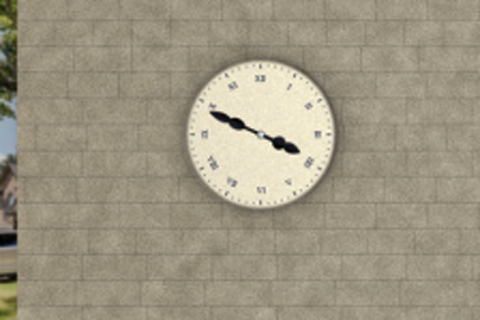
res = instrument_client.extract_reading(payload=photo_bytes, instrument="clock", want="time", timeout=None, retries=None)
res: 3:49
